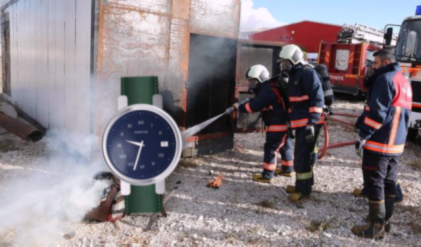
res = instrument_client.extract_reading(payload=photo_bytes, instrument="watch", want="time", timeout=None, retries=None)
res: 9:33
